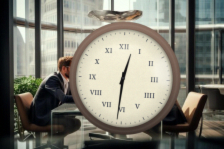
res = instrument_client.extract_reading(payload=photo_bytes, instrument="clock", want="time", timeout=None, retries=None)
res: 12:31
